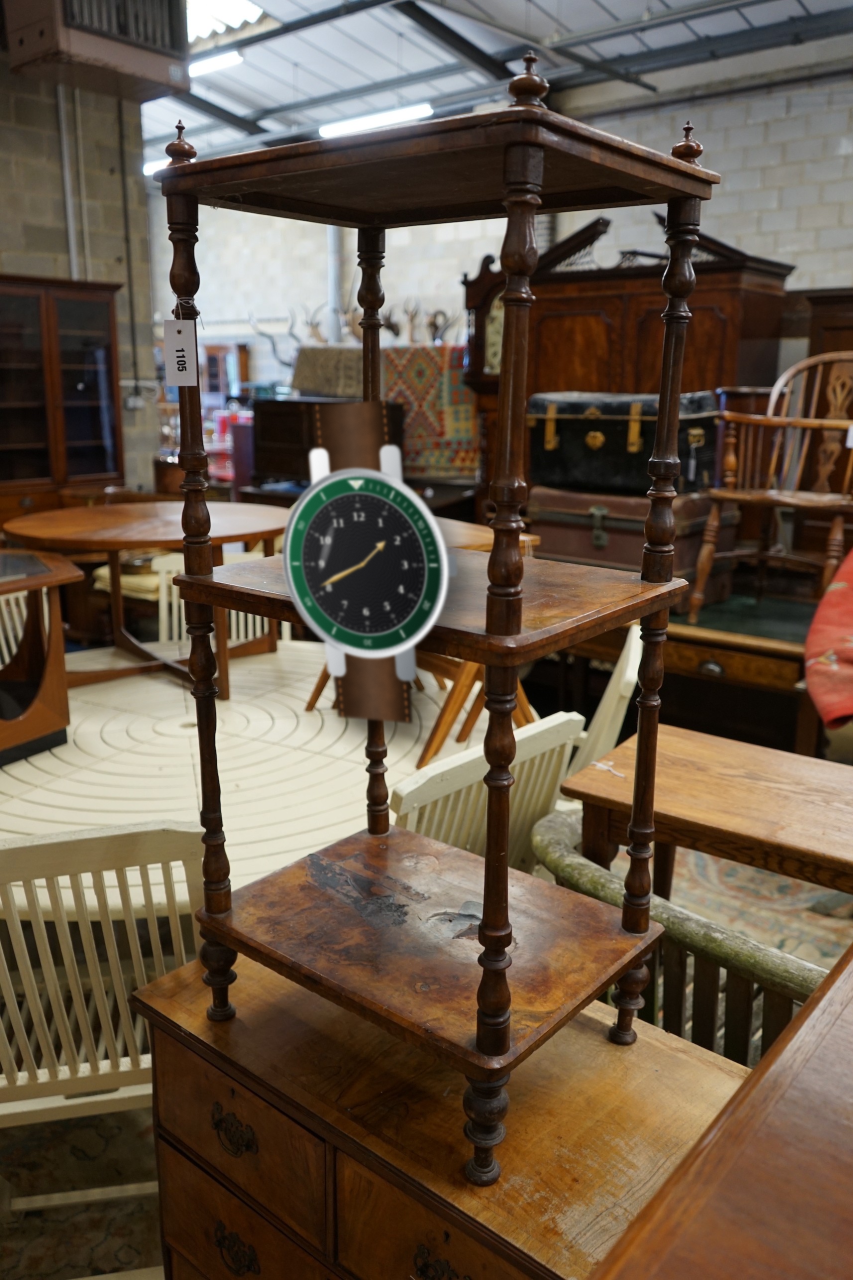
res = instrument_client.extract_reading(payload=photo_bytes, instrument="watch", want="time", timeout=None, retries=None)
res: 1:41
